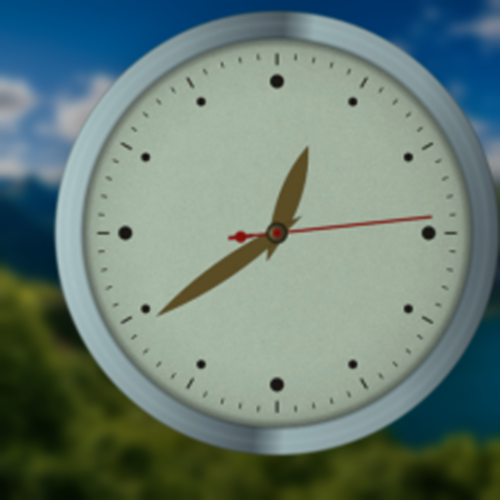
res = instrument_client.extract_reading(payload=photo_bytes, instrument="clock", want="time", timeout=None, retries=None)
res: 12:39:14
